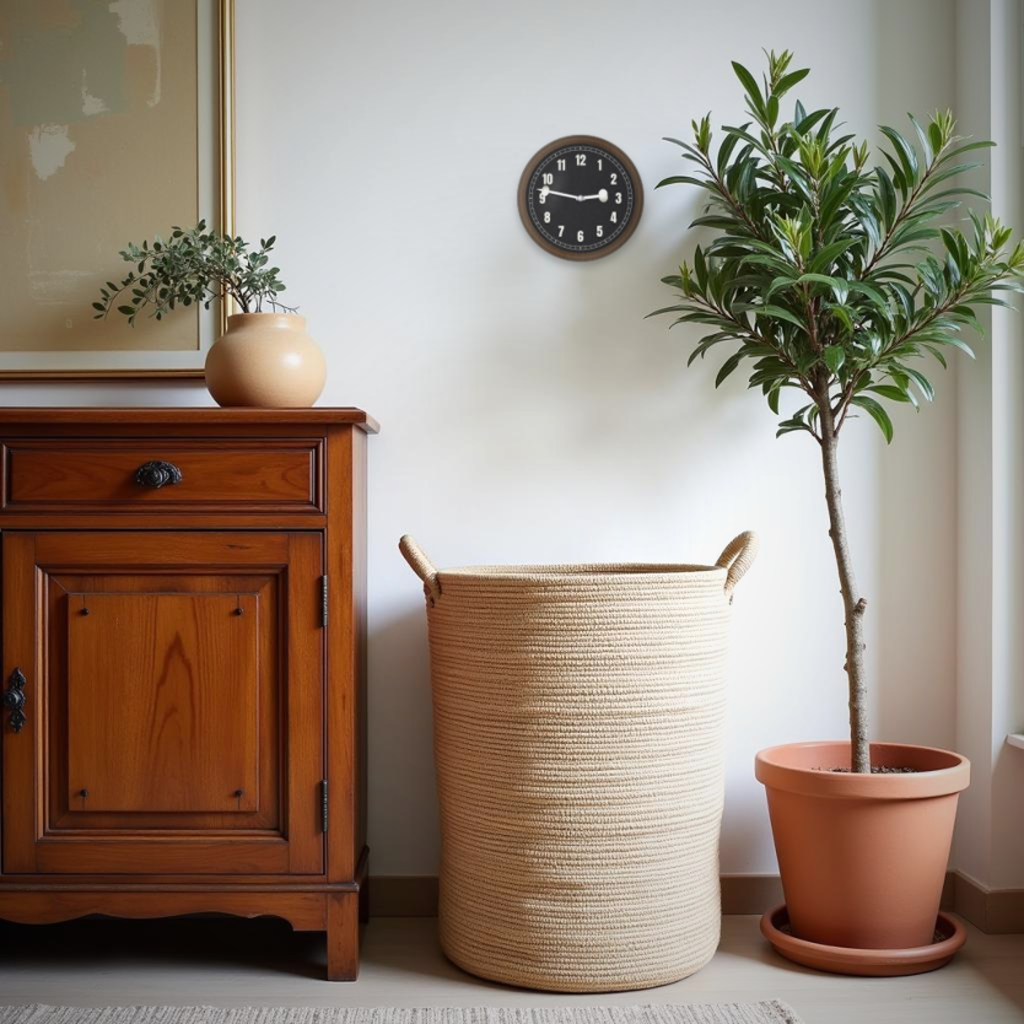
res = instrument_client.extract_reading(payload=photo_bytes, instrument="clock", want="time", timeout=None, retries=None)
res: 2:47
